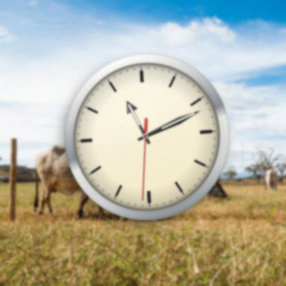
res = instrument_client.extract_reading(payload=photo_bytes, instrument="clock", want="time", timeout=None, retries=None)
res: 11:11:31
